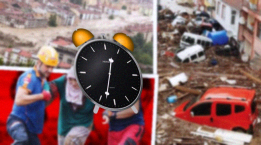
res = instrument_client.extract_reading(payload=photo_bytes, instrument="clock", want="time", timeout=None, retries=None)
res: 12:33
